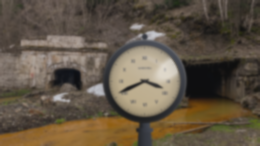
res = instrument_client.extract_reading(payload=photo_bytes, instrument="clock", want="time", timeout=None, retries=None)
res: 3:41
